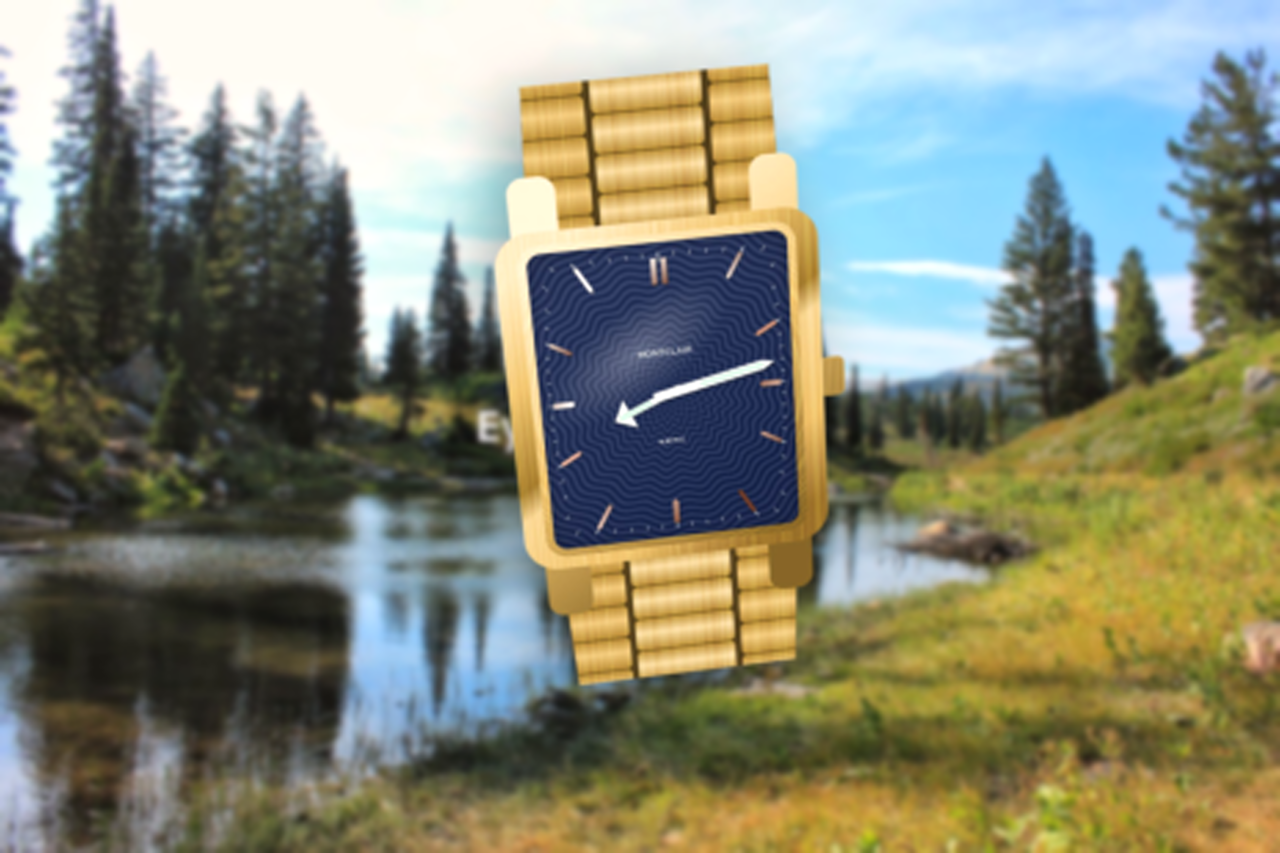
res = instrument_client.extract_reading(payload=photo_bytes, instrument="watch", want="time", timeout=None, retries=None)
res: 8:13
